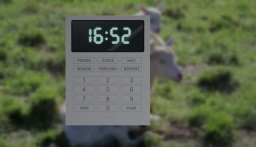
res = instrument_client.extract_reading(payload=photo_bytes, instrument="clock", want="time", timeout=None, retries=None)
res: 16:52
